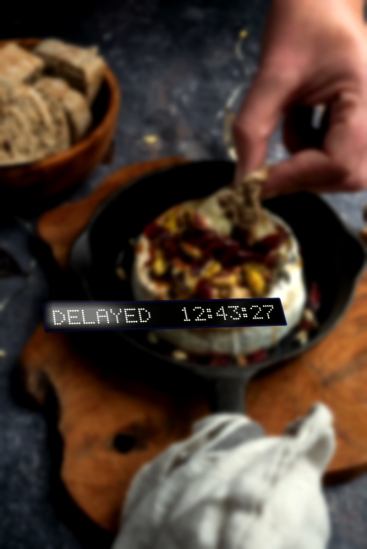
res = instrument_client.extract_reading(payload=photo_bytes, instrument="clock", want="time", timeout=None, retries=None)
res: 12:43:27
